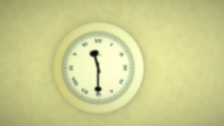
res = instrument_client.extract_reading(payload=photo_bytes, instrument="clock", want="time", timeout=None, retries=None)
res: 11:30
